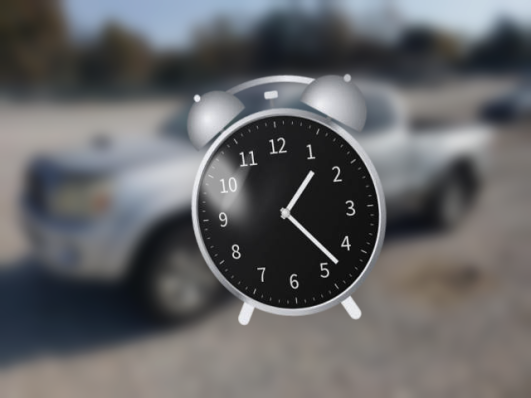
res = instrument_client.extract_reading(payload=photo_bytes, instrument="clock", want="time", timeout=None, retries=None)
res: 1:23
